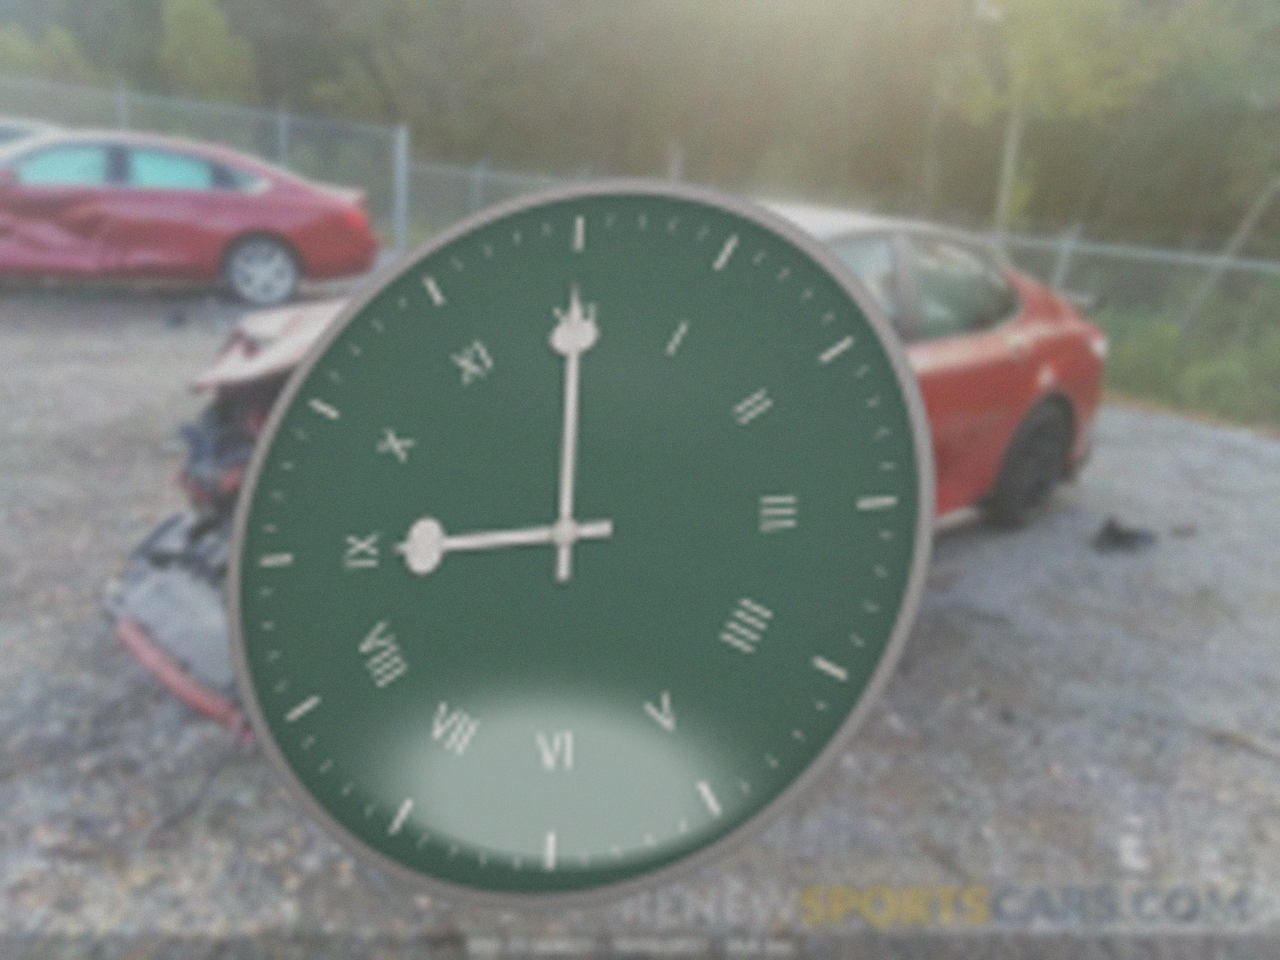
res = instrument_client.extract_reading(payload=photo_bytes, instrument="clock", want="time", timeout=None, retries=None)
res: 9:00
